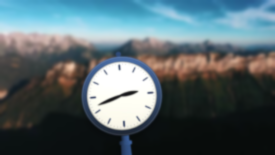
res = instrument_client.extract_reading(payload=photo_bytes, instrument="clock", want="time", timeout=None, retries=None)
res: 2:42
